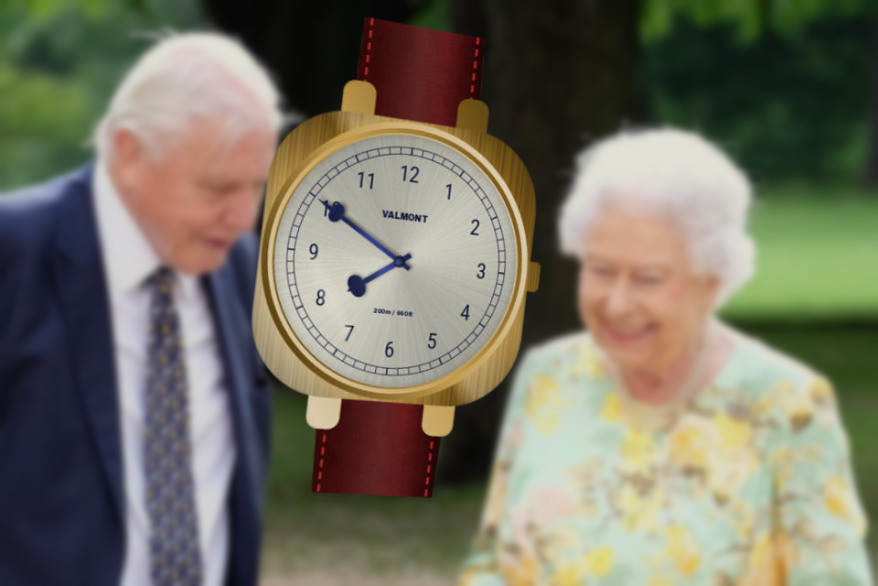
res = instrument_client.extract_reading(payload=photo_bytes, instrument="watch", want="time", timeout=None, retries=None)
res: 7:50
